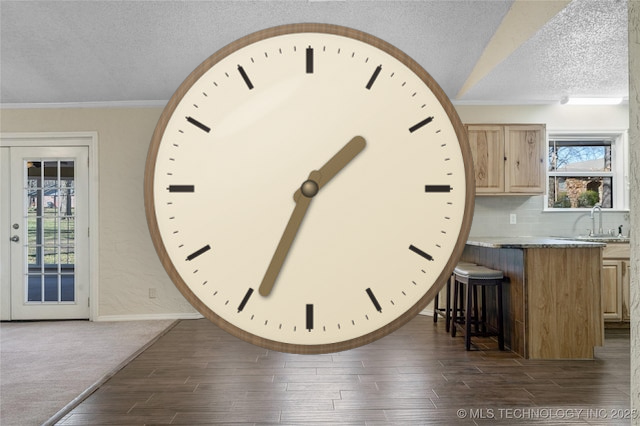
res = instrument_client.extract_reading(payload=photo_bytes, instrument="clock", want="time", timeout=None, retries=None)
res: 1:34
